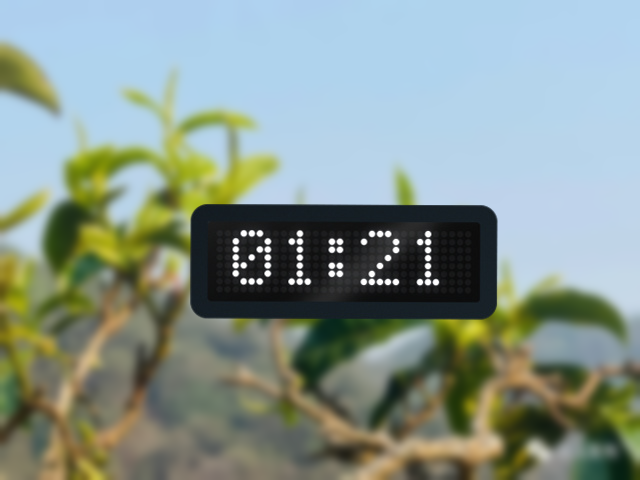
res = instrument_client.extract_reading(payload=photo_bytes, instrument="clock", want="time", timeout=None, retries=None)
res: 1:21
